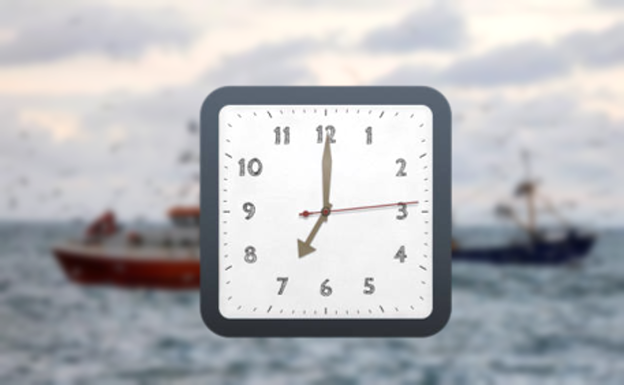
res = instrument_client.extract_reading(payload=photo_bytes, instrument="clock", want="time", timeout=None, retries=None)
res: 7:00:14
